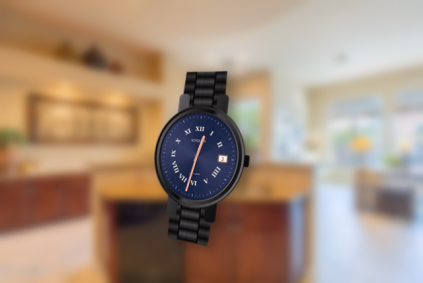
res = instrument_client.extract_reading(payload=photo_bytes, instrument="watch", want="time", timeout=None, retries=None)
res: 12:32
